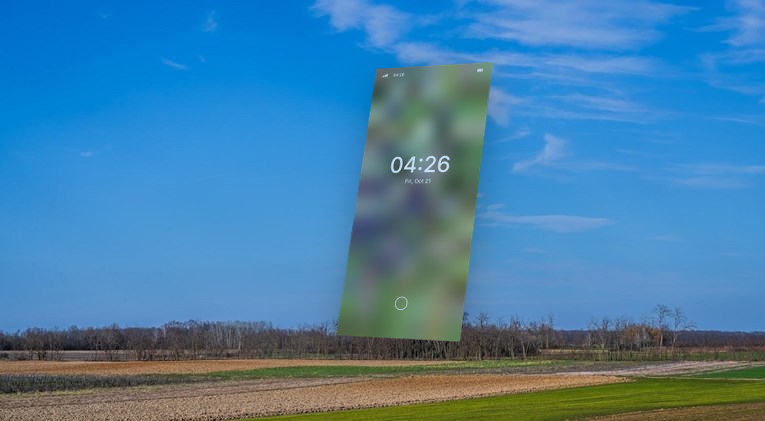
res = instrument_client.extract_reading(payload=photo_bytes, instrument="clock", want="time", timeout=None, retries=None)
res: 4:26
